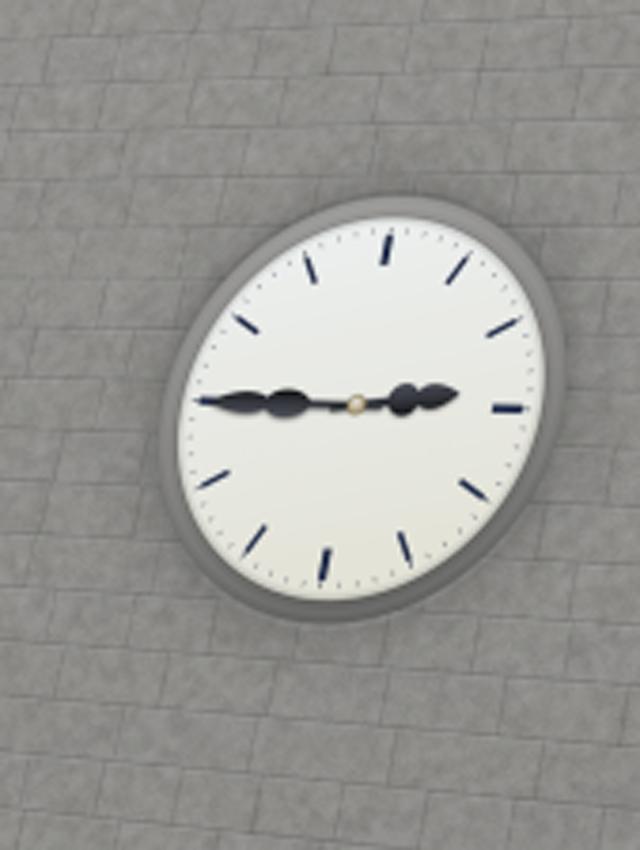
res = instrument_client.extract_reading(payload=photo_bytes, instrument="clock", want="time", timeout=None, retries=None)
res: 2:45
